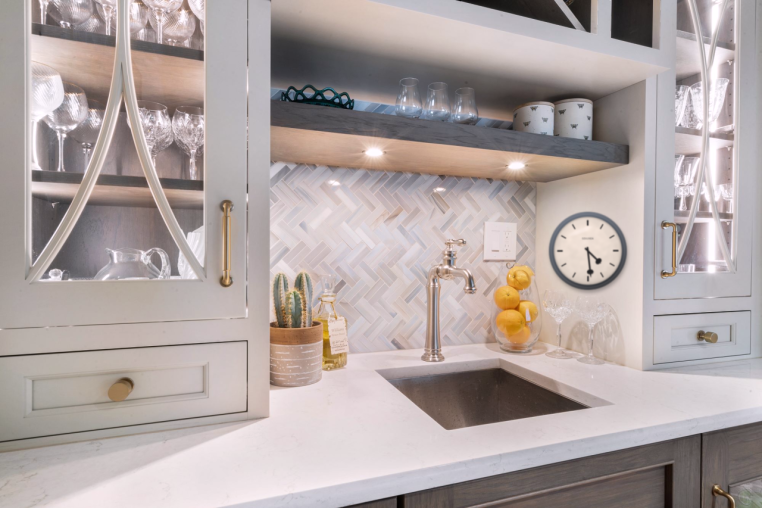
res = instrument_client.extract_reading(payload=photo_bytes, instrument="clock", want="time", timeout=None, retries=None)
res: 4:29
